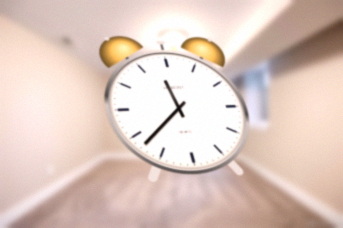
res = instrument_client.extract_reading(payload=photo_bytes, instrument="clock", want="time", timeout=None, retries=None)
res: 11:38
